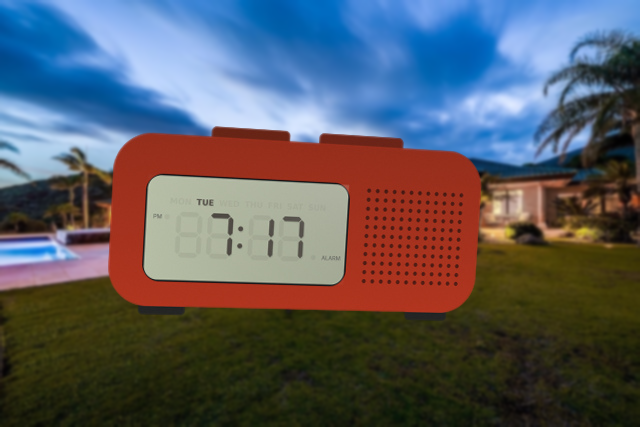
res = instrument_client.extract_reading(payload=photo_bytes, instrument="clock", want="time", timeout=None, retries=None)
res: 7:17
